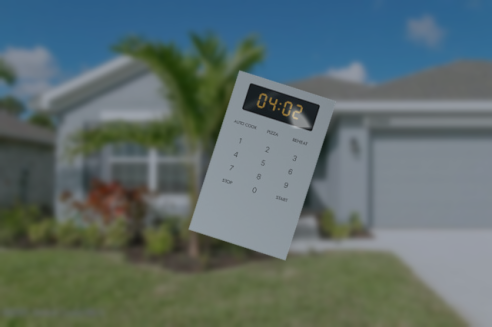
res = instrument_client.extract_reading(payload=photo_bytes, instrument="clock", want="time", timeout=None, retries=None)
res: 4:02
